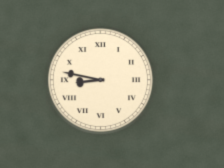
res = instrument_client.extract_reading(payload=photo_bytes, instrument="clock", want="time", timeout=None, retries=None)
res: 8:47
